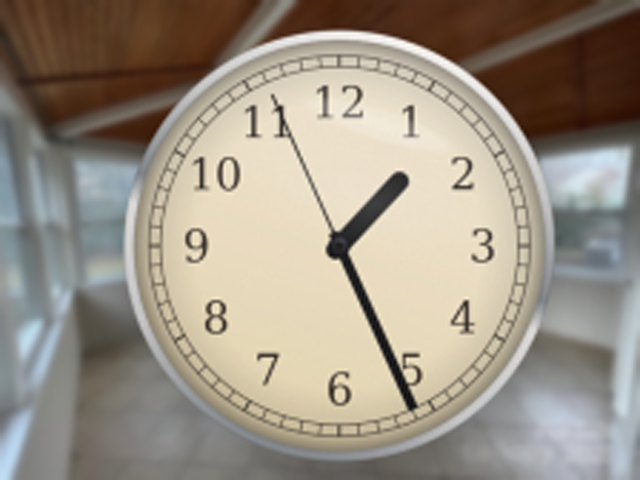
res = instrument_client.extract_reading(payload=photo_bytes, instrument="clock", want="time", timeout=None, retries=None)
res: 1:25:56
